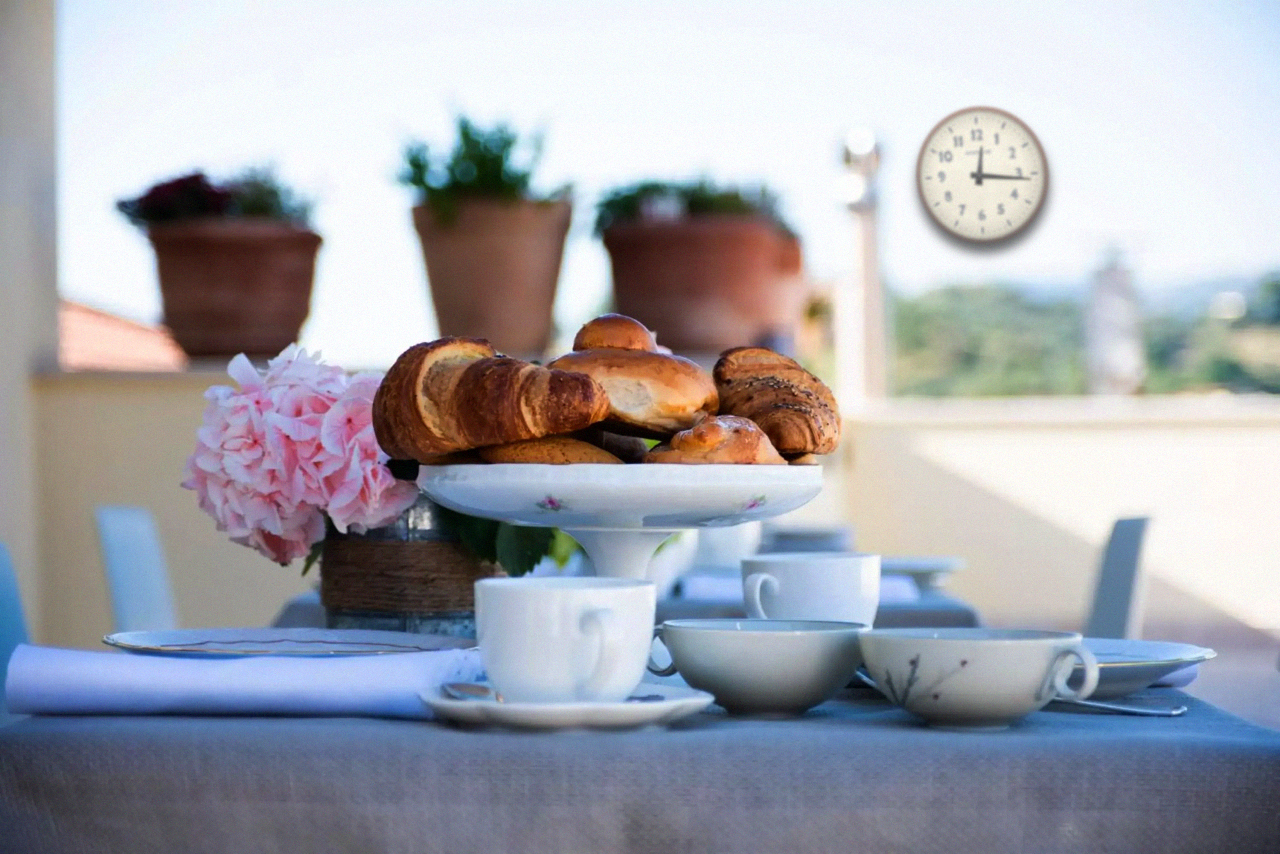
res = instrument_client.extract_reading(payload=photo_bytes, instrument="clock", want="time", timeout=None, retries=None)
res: 12:16
